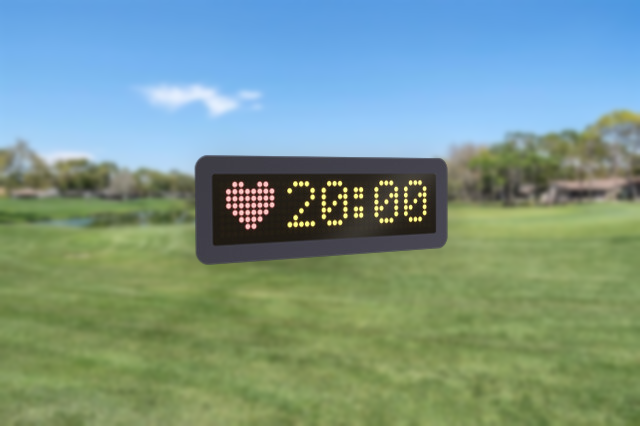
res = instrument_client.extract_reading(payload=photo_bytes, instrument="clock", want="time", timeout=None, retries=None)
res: 20:00
